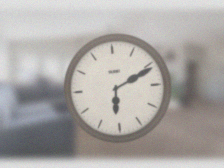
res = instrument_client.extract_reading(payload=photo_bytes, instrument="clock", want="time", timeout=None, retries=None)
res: 6:11
